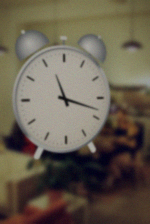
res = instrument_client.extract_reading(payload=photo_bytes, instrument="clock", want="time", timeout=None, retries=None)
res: 11:18
